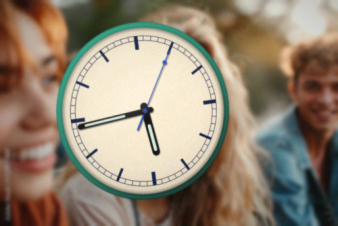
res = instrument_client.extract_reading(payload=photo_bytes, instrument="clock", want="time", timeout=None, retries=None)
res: 5:44:05
